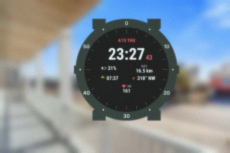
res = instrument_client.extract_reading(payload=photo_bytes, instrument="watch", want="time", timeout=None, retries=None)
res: 23:27
